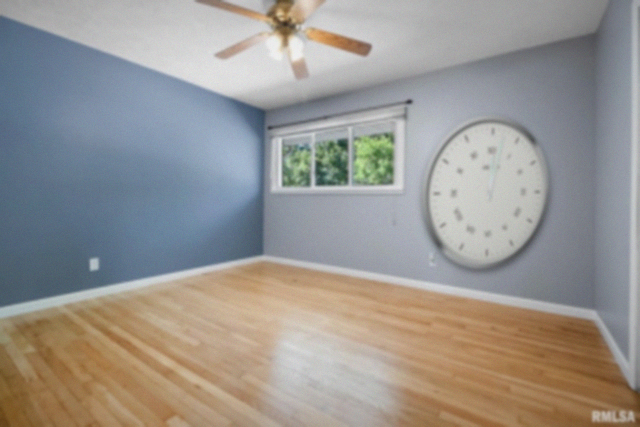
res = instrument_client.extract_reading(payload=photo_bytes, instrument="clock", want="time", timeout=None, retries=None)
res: 12:02
